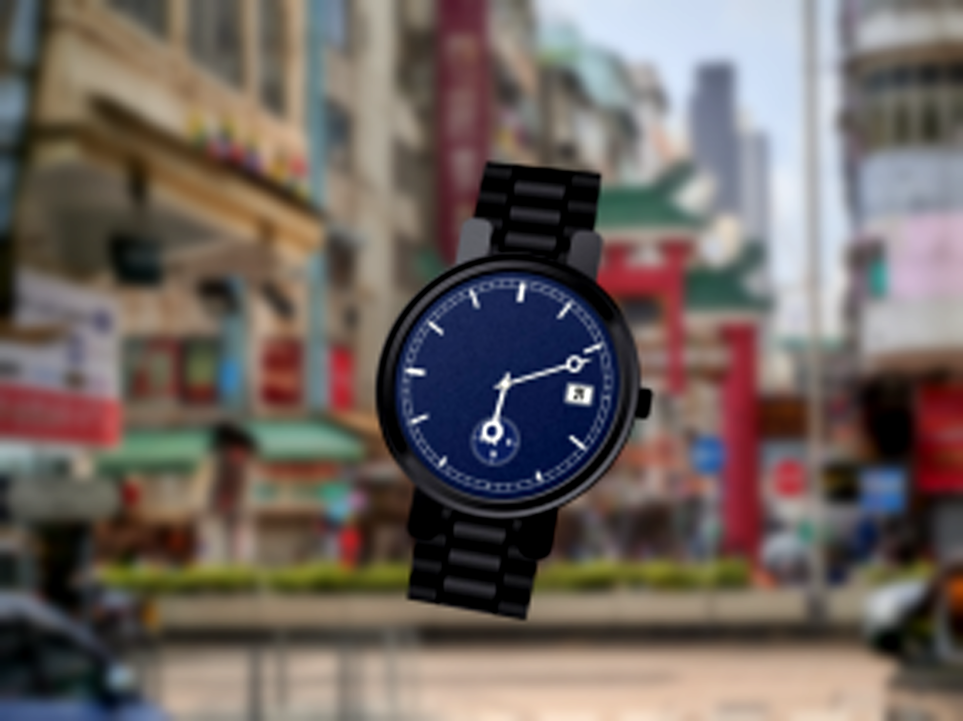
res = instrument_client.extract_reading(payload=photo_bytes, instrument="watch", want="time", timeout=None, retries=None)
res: 6:11
